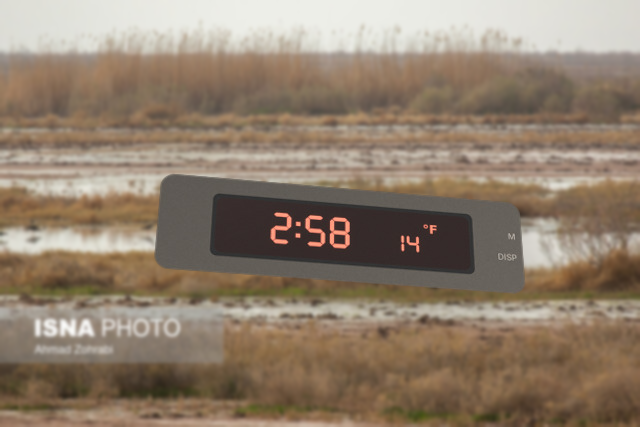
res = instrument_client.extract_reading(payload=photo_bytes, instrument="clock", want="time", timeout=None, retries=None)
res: 2:58
